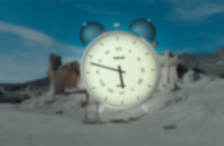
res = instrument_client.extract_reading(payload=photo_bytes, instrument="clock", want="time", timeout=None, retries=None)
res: 5:48
